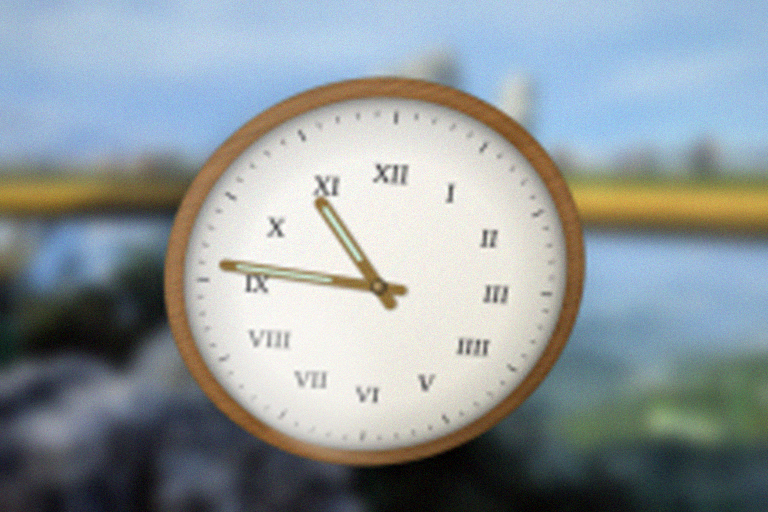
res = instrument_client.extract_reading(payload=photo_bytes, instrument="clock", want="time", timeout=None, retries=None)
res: 10:46
